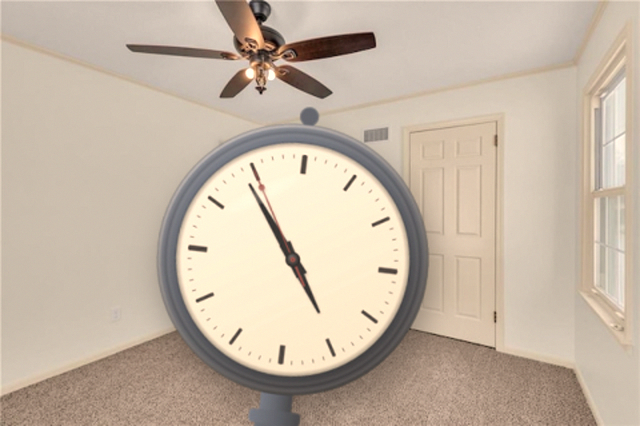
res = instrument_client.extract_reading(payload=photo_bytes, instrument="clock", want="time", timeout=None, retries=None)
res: 4:53:55
